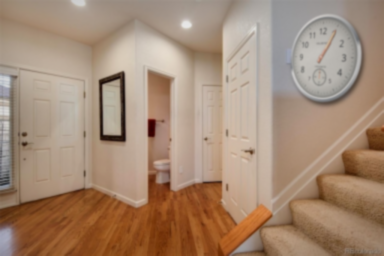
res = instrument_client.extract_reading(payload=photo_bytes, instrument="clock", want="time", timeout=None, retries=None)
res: 1:05
